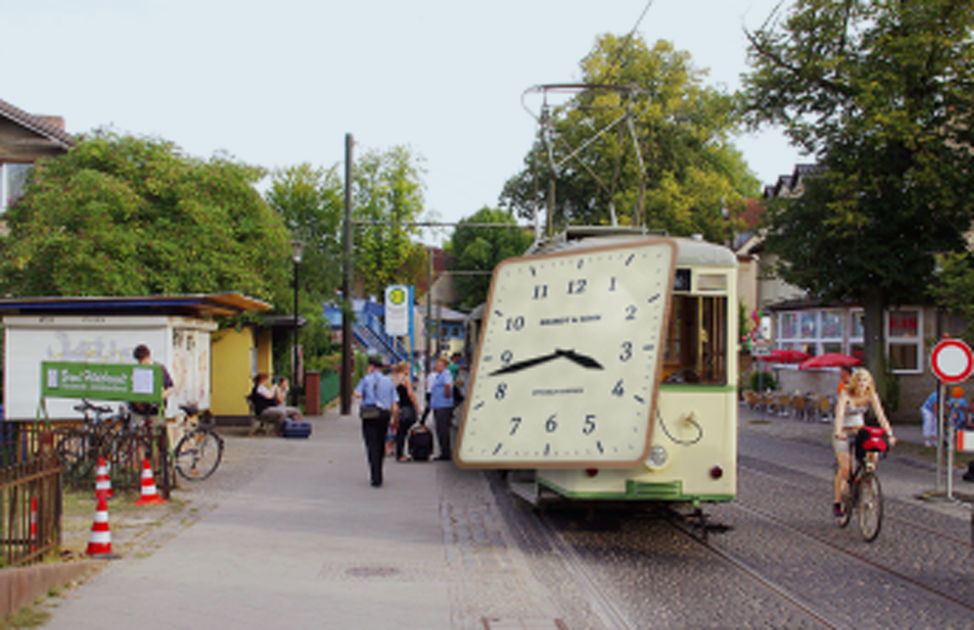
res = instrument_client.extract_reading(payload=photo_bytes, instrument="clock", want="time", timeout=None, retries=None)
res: 3:43
